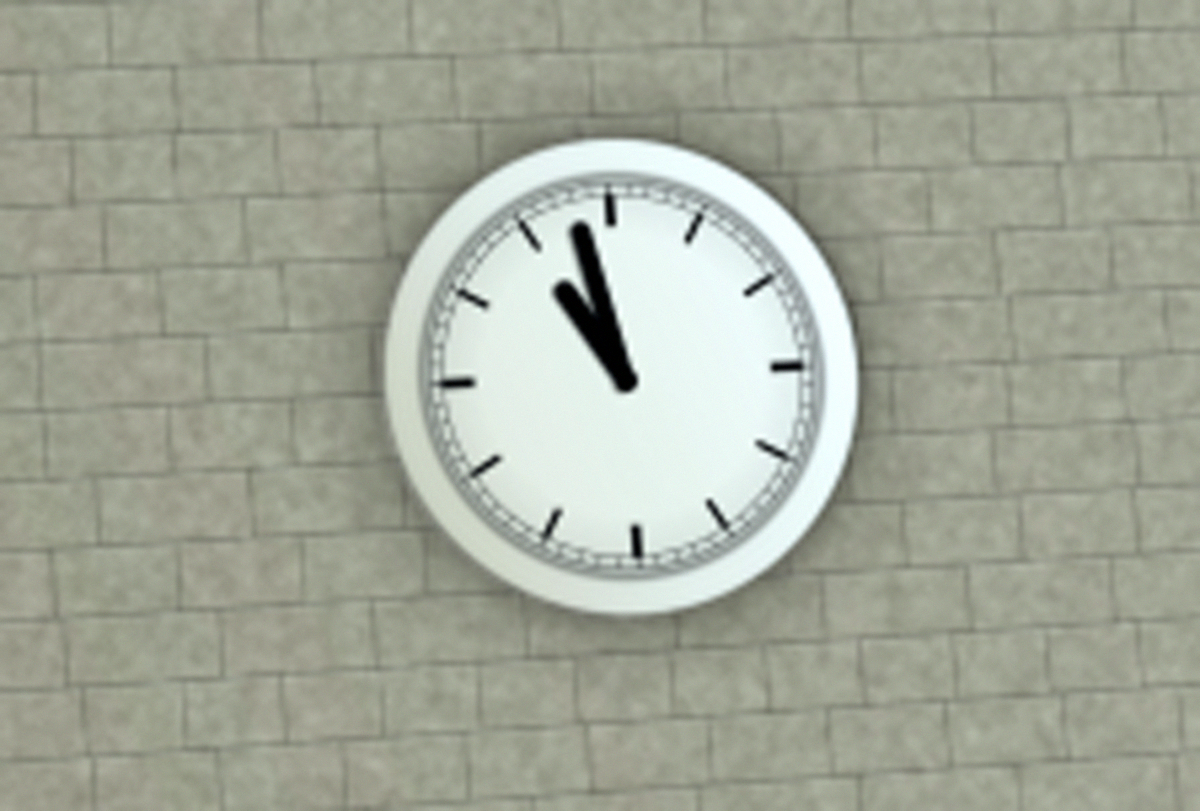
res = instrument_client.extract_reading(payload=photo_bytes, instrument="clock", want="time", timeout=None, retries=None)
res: 10:58
